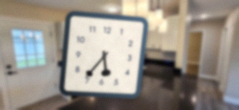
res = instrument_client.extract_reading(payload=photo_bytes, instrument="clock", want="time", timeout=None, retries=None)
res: 5:36
